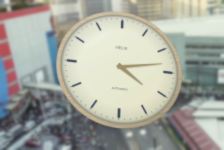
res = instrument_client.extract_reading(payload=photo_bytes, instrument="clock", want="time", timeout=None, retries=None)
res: 4:13
